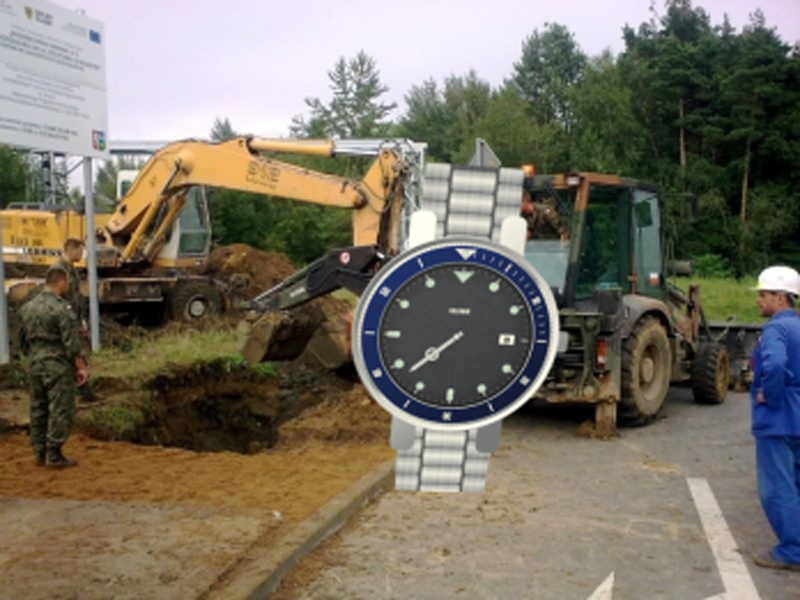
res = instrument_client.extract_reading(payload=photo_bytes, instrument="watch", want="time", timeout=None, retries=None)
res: 7:38
